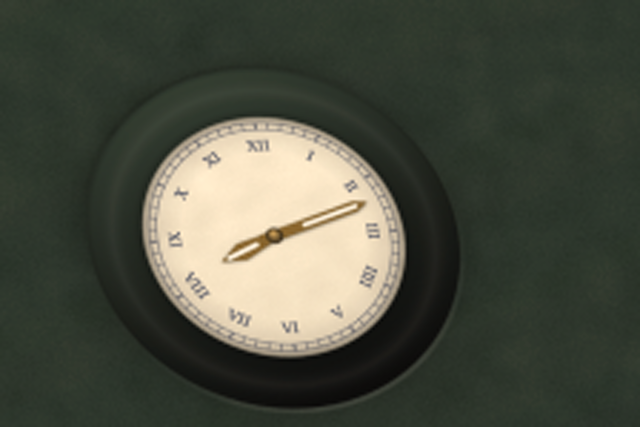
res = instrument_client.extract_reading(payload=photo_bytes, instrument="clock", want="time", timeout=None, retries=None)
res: 8:12
